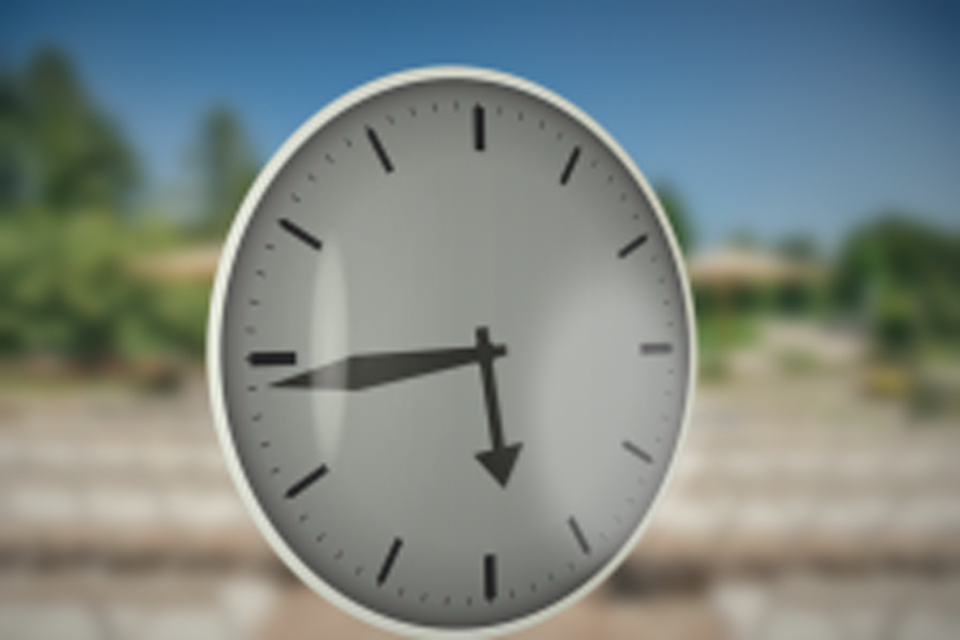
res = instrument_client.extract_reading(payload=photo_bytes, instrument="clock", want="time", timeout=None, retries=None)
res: 5:44
